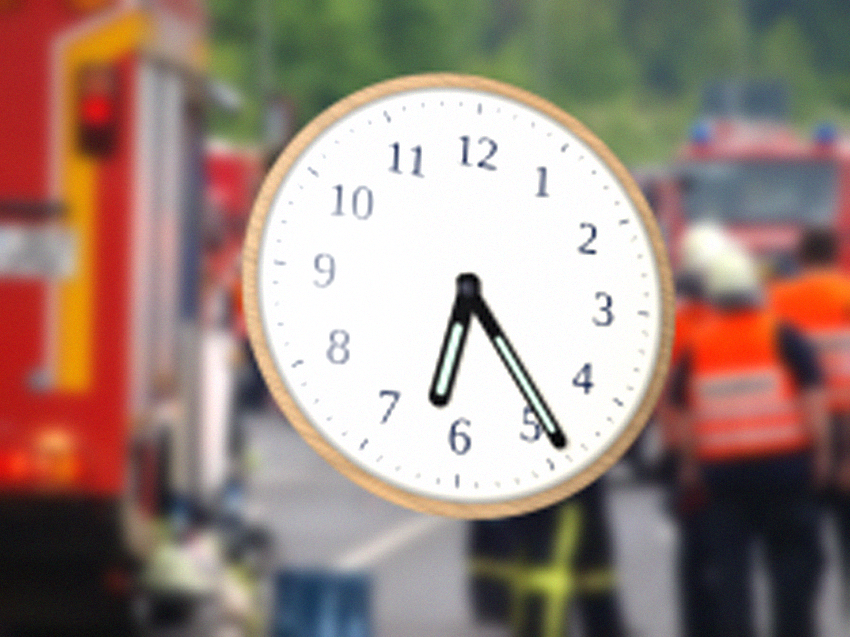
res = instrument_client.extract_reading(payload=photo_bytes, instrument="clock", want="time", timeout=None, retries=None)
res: 6:24
